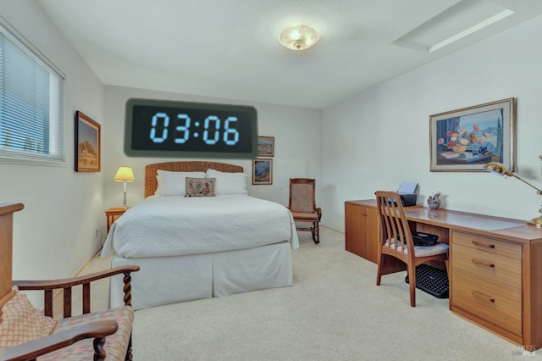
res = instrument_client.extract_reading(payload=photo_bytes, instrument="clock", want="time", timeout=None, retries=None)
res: 3:06
